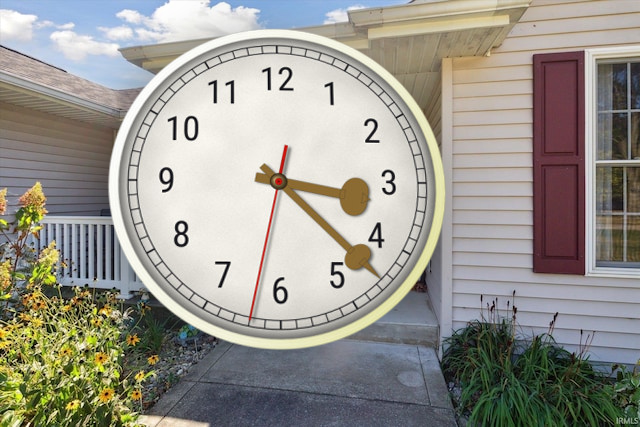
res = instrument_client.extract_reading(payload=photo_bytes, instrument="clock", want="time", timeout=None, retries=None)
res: 3:22:32
